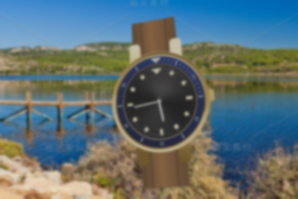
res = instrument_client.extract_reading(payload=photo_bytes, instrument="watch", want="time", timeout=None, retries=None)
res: 5:44
